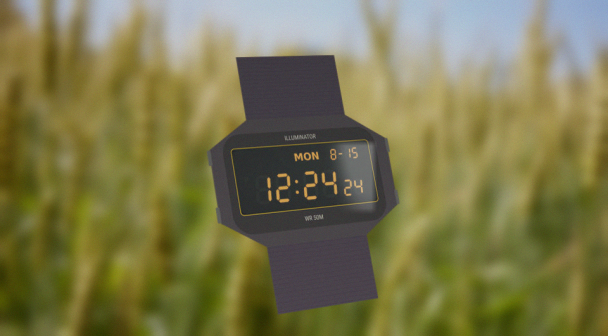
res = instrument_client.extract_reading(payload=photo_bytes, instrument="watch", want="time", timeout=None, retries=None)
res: 12:24:24
